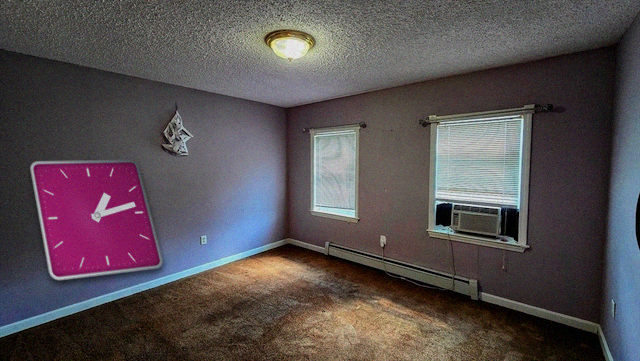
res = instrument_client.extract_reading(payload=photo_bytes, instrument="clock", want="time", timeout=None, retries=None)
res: 1:13
